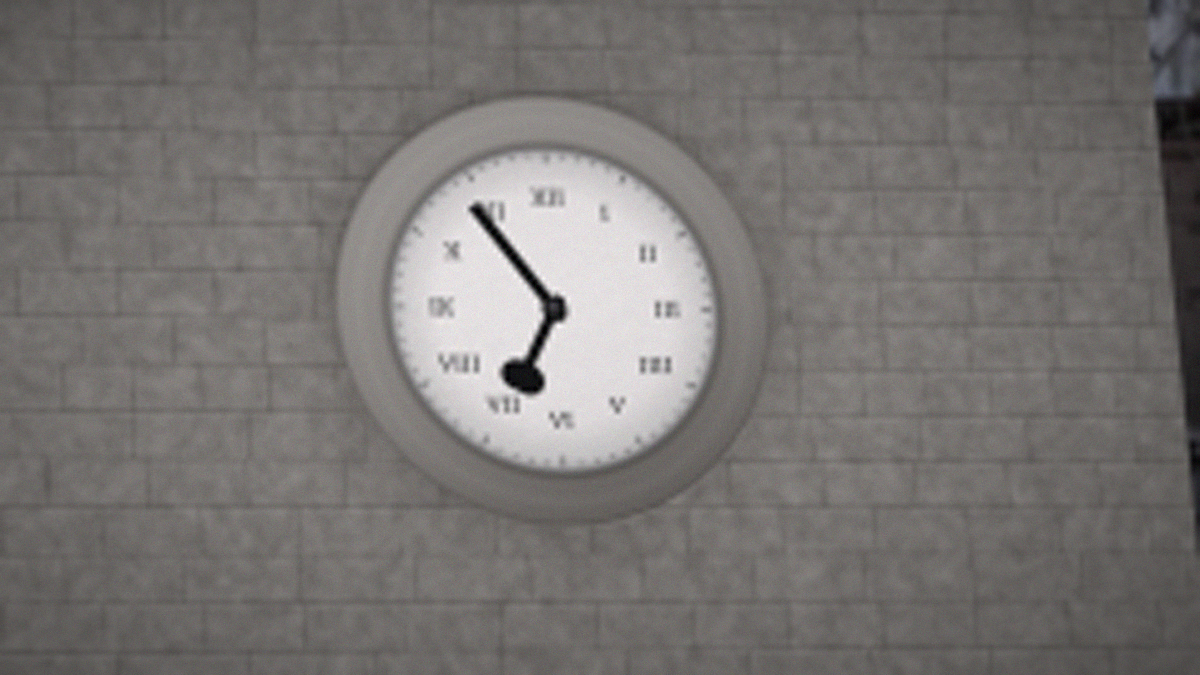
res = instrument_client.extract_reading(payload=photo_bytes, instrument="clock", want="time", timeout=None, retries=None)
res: 6:54
